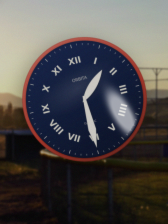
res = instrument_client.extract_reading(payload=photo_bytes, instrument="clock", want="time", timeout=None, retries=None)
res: 1:30
